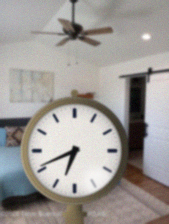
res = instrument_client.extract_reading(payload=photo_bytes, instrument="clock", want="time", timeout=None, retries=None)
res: 6:41
